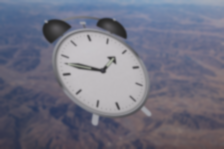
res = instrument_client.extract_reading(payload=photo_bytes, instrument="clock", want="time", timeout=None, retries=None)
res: 1:48
